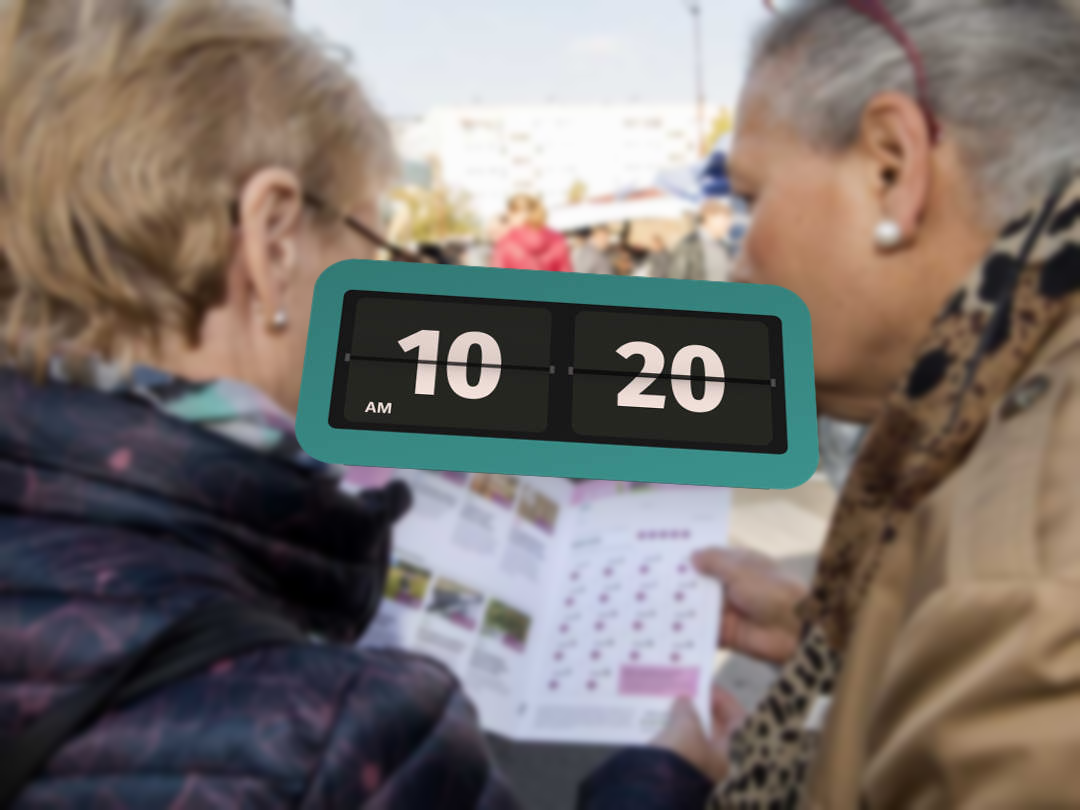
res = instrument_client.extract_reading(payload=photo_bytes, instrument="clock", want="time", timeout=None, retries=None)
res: 10:20
